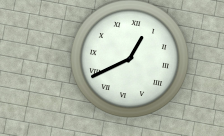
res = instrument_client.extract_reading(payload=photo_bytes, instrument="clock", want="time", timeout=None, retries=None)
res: 12:39
